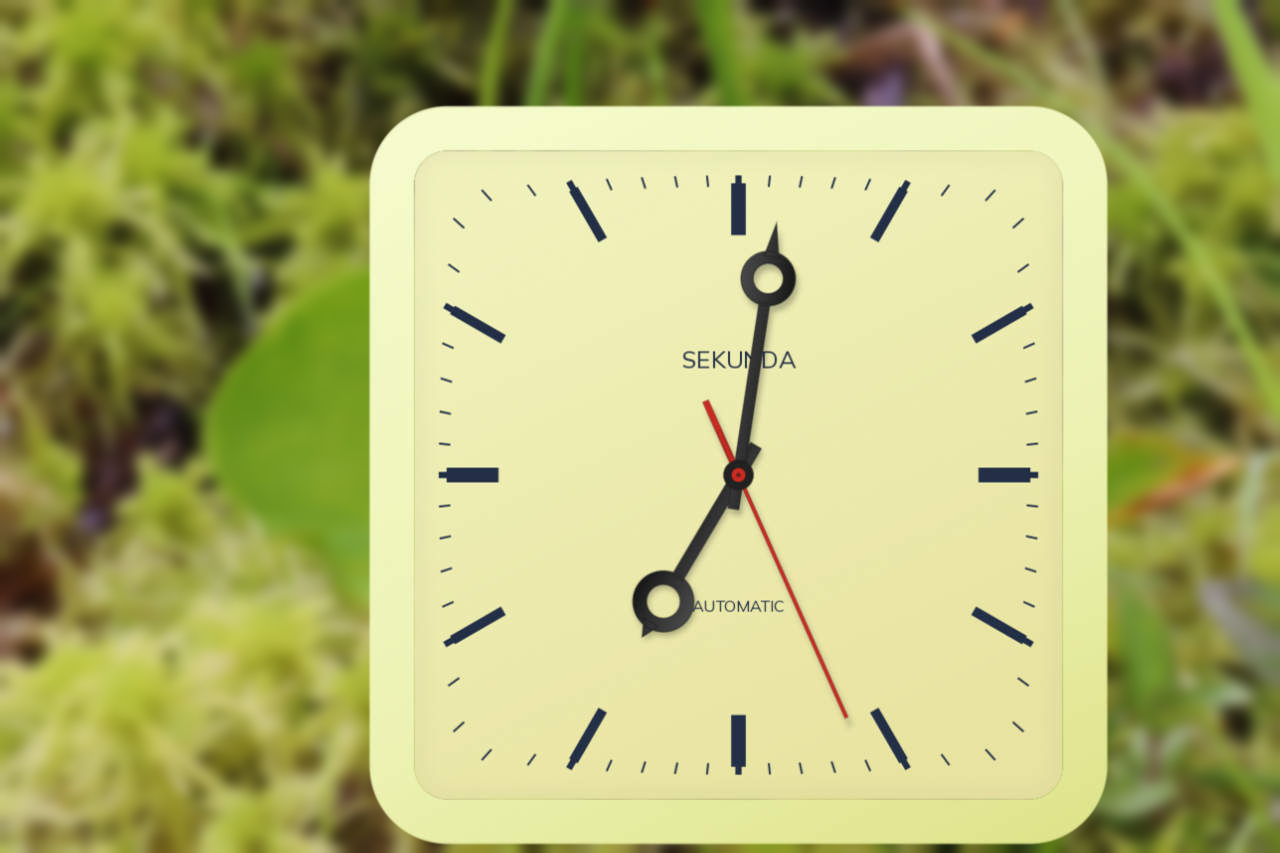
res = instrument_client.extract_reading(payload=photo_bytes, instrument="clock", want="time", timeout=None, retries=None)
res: 7:01:26
